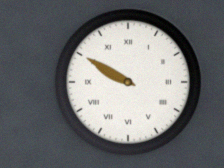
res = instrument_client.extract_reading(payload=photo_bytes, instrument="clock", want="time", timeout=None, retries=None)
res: 9:50
